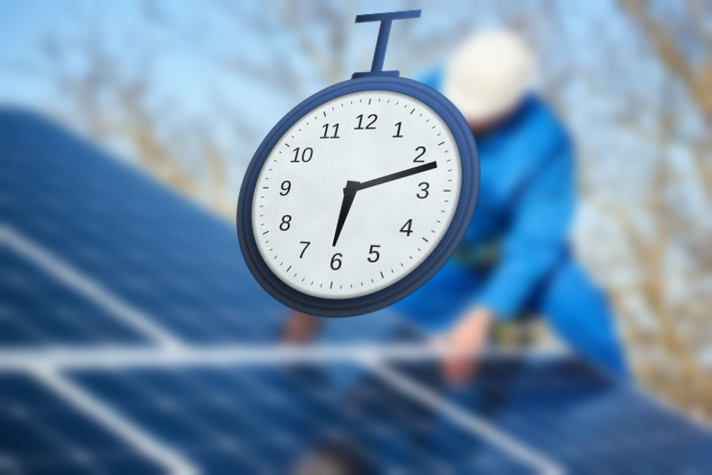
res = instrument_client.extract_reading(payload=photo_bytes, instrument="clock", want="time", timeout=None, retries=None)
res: 6:12
